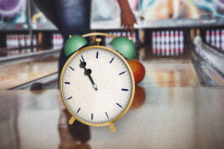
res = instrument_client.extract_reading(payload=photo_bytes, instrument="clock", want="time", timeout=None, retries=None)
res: 10:54
